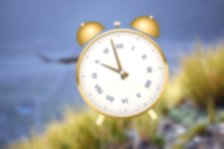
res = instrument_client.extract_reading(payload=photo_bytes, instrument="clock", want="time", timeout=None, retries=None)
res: 9:58
